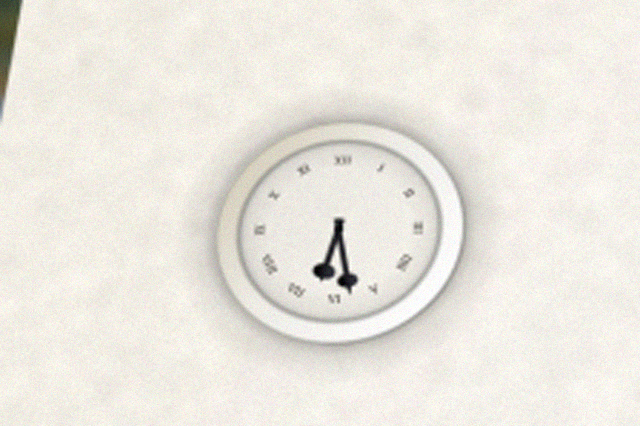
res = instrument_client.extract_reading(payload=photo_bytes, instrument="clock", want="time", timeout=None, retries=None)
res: 6:28
